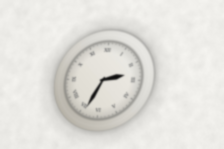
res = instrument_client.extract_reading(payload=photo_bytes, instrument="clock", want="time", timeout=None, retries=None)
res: 2:34
